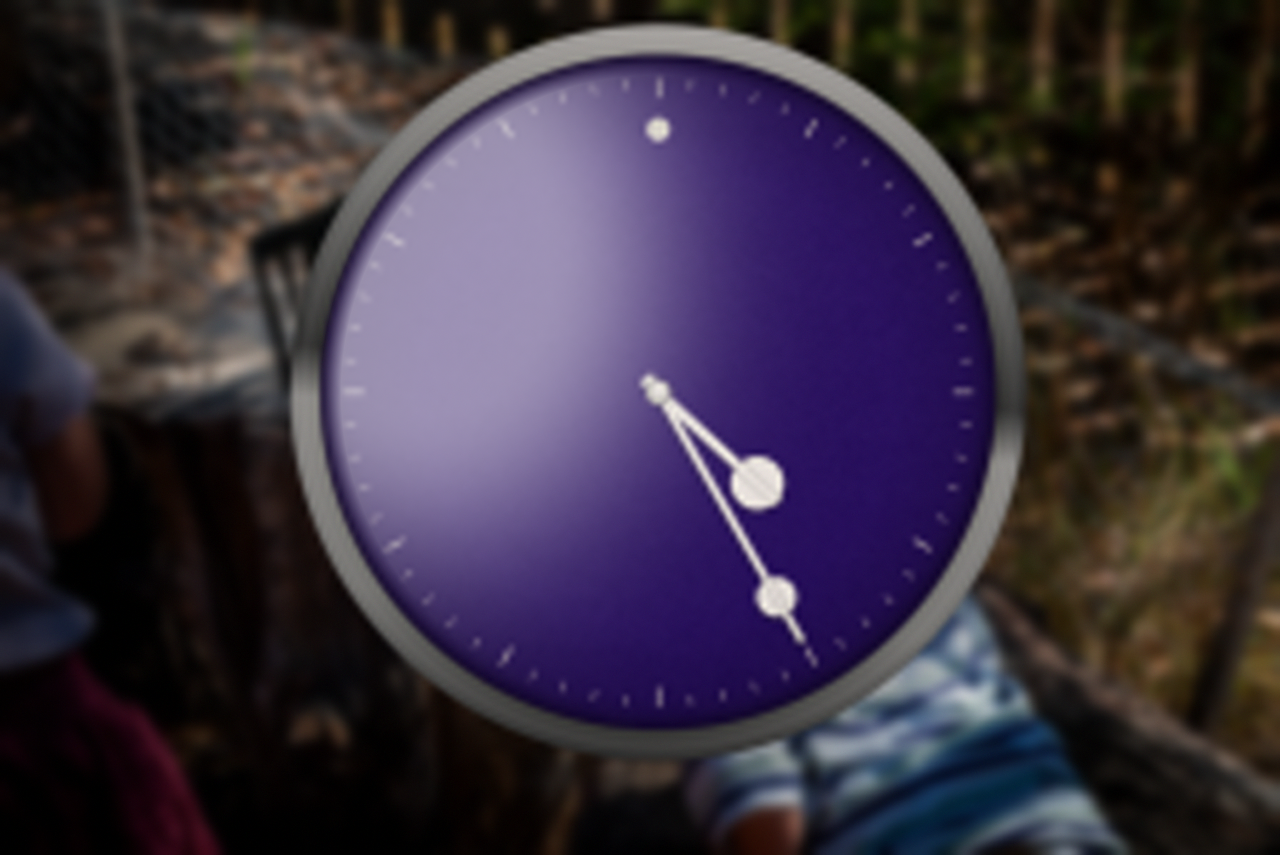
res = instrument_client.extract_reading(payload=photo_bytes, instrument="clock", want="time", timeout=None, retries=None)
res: 4:25
